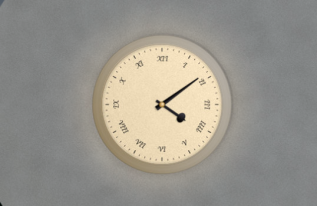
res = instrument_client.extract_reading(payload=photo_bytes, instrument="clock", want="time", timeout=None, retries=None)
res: 4:09
